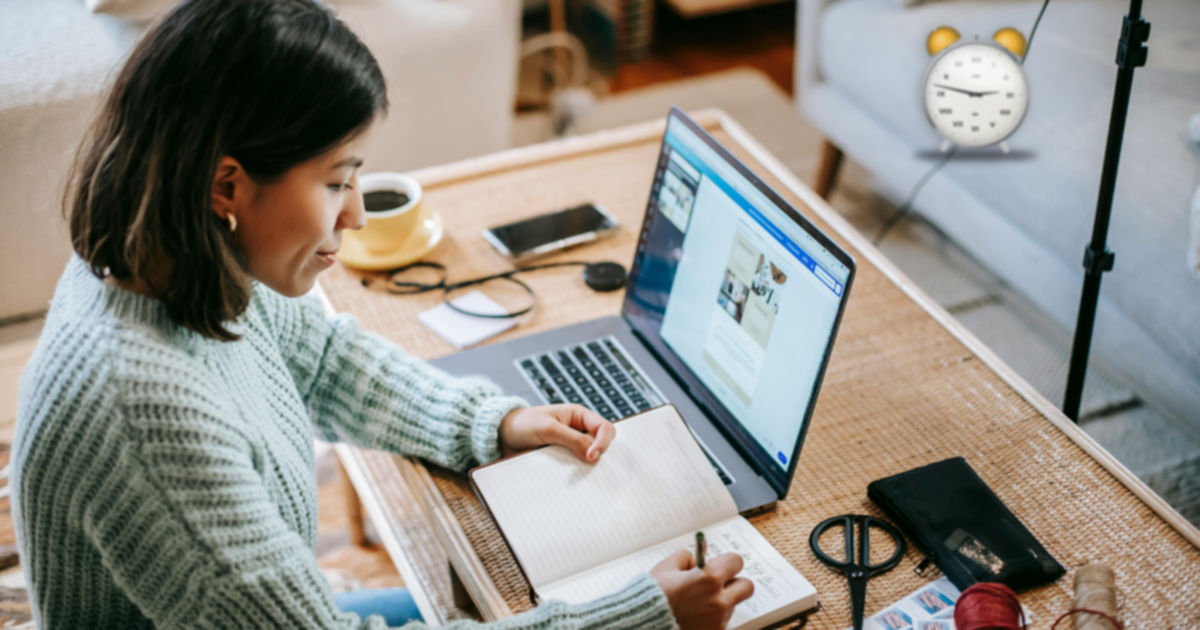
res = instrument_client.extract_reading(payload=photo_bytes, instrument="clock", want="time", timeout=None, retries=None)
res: 2:47
